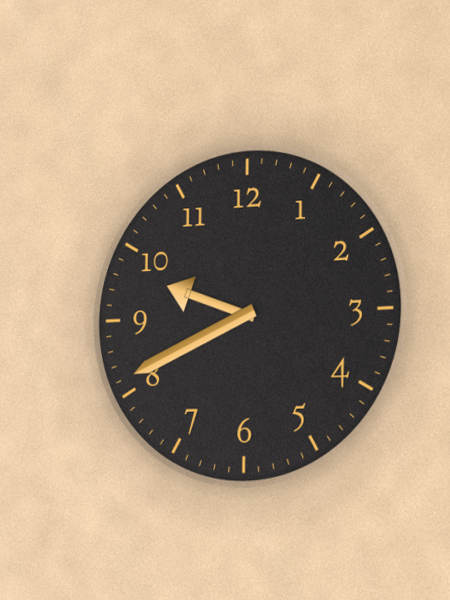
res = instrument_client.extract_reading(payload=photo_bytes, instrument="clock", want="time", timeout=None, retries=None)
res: 9:41
